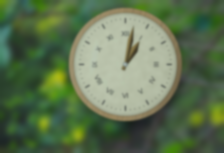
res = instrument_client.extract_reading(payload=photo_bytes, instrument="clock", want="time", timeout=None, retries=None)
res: 1:02
